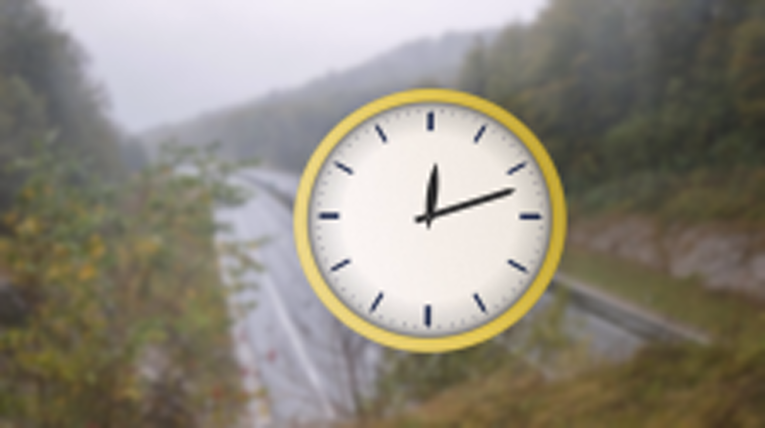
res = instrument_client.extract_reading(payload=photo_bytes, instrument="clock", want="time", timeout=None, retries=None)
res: 12:12
